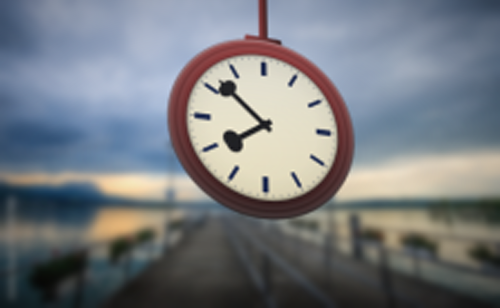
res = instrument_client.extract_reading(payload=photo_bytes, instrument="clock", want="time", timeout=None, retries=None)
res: 7:52
